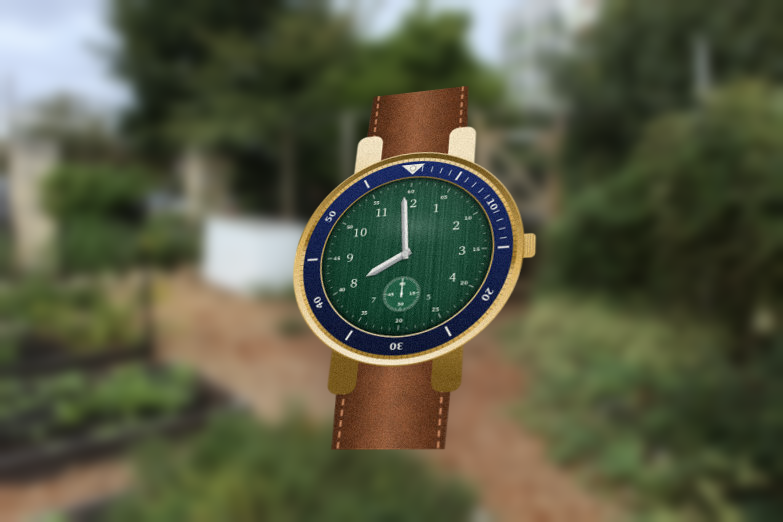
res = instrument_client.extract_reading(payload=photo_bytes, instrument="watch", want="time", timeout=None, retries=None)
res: 7:59
